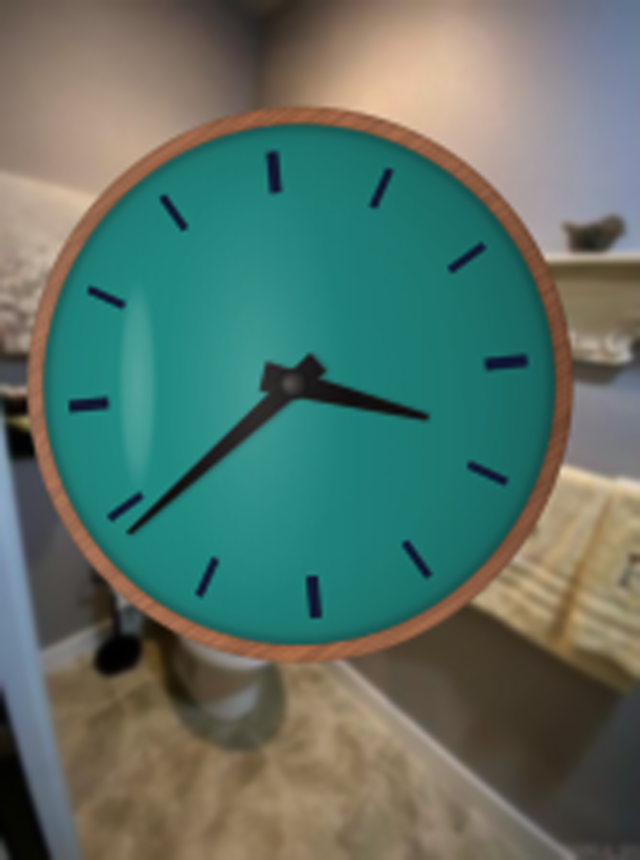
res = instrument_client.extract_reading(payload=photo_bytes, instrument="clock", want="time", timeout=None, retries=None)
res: 3:39
